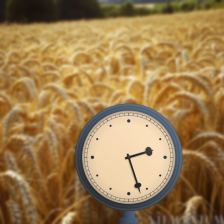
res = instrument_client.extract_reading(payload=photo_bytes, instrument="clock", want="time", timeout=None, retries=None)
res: 2:27
